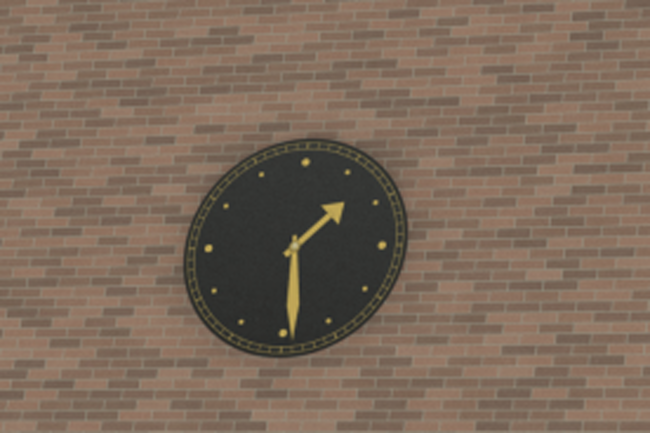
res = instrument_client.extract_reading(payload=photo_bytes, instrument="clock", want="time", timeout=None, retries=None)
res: 1:29
